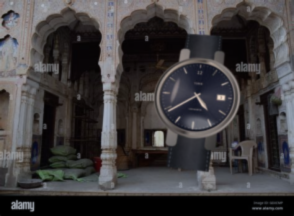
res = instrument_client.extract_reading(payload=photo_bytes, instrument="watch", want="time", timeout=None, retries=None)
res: 4:39
